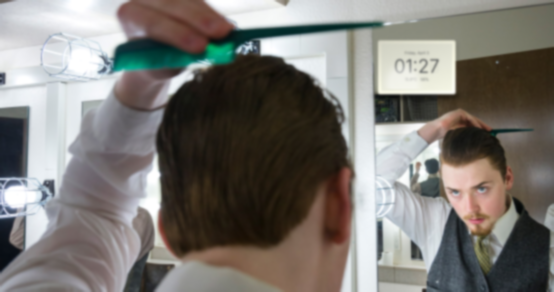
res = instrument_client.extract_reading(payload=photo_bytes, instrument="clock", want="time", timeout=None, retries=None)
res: 1:27
